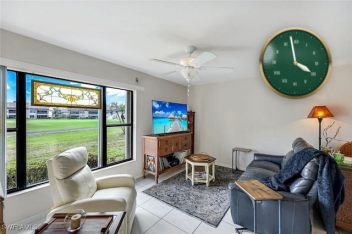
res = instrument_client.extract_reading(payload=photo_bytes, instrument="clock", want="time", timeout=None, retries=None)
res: 3:58
